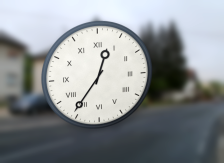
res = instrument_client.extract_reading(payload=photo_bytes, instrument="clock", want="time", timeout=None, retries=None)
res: 12:36
